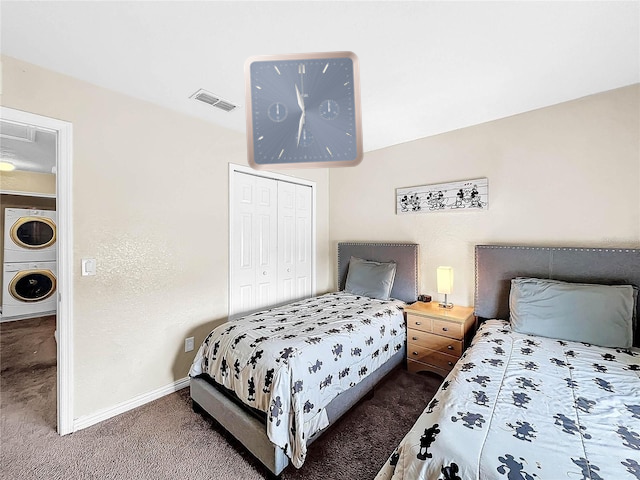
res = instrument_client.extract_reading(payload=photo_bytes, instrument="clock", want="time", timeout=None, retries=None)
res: 11:32
